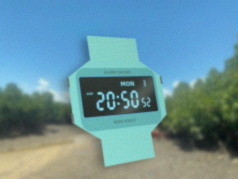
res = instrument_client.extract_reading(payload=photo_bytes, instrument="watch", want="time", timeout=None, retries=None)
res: 20:50
